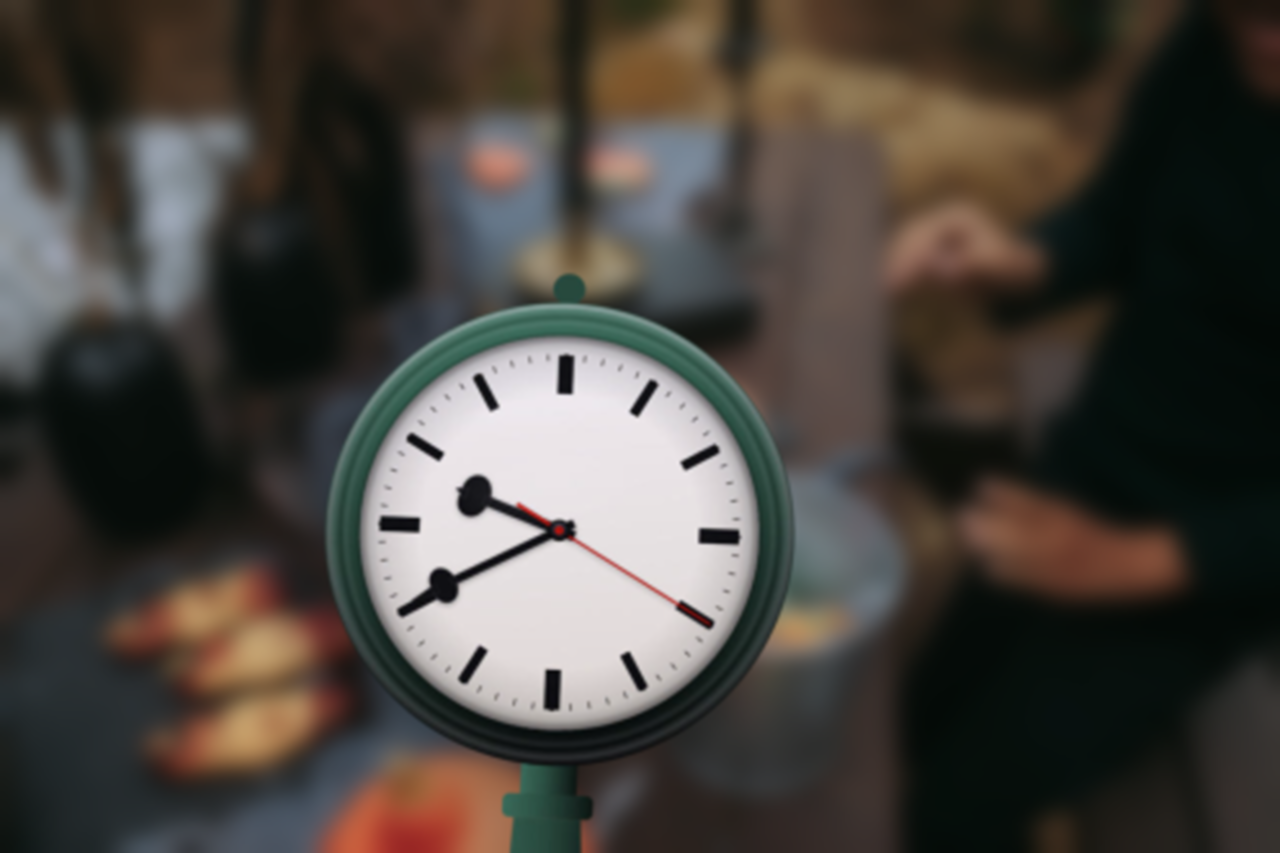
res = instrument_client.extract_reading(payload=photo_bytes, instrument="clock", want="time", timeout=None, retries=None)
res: 9:40:20
